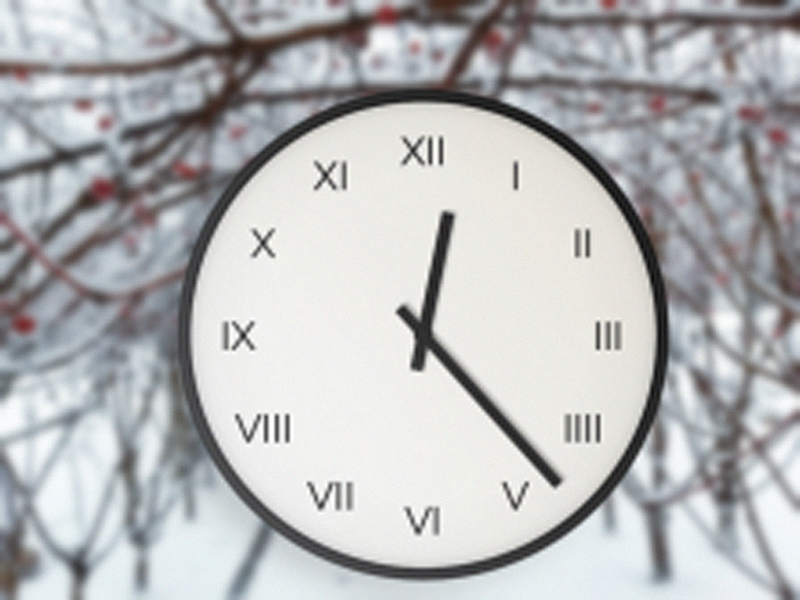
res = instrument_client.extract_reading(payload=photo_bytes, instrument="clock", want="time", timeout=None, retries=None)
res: 12:23
